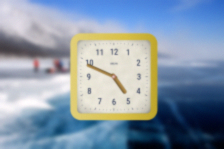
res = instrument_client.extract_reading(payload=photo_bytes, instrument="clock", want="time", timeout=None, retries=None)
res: 4:49
